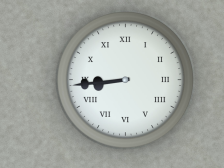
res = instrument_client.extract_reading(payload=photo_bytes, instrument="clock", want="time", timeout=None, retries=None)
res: 8:44
